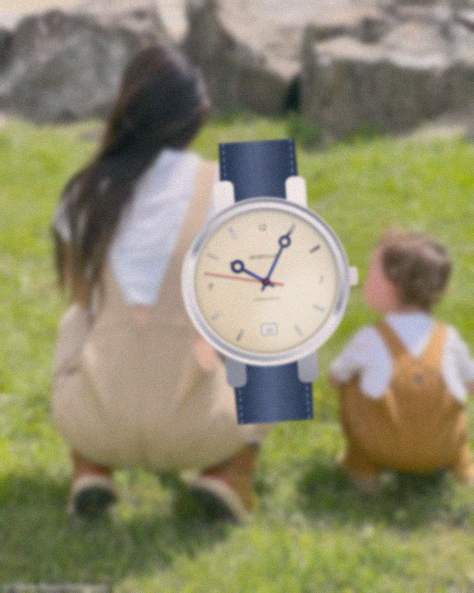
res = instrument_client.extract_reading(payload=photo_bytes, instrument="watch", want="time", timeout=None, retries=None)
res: 10:04:47
